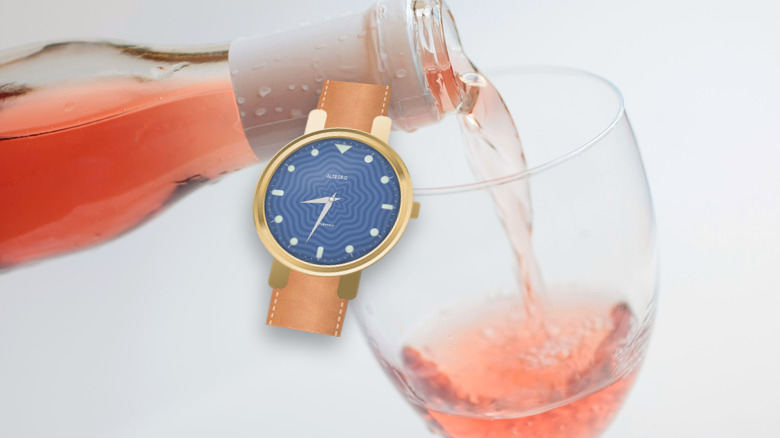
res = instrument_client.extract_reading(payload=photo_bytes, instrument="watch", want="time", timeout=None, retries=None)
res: 8:33
